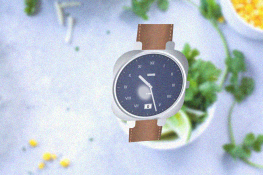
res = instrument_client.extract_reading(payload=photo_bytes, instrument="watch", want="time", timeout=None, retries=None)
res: 10:27
